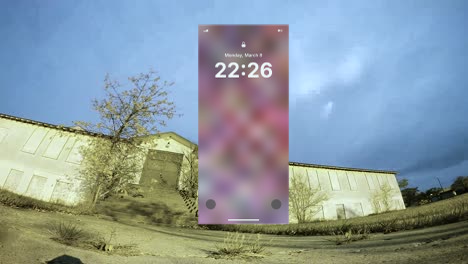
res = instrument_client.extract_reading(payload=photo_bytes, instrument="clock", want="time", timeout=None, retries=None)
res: 22:26
